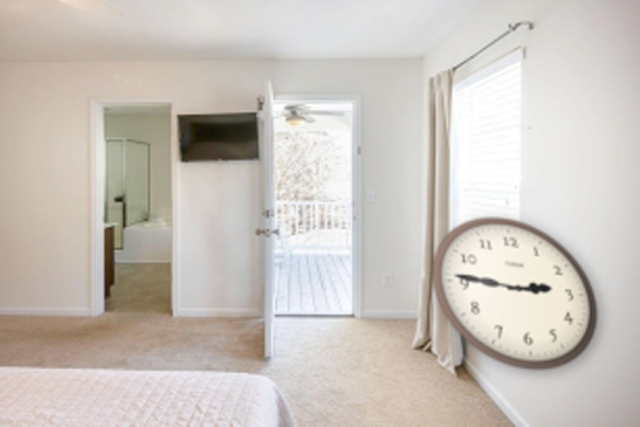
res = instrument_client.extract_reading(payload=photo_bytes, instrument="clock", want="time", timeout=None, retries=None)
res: 2:46
